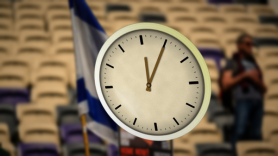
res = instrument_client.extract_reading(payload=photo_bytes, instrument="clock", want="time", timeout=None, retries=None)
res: 12:05
